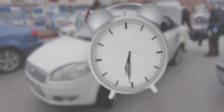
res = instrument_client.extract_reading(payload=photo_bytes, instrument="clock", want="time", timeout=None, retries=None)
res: 6:31
